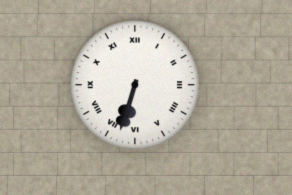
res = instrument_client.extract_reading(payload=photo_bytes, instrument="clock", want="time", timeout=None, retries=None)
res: 6:33
